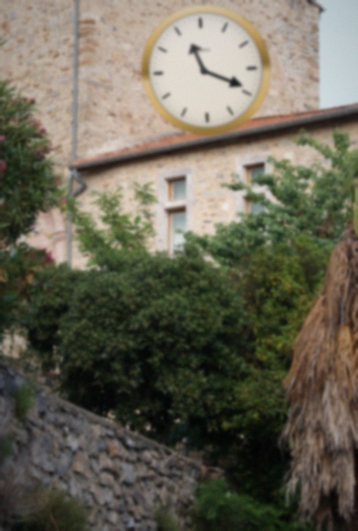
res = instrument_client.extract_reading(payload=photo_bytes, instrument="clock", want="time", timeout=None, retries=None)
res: 11:19
